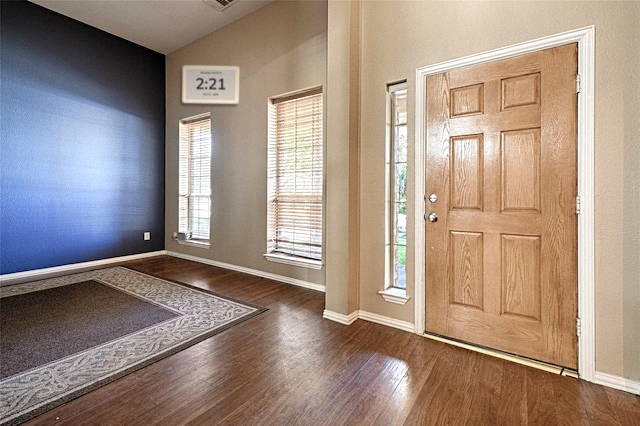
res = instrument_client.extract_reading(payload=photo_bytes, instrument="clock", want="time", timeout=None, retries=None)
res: 2:21
